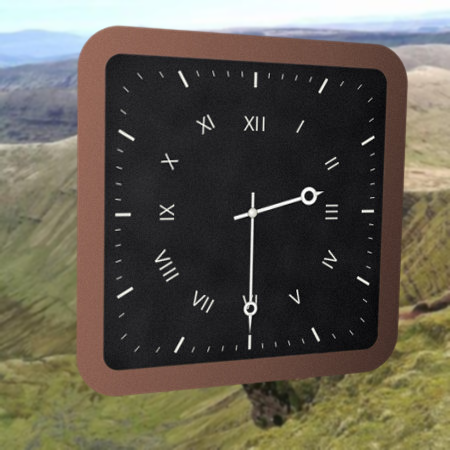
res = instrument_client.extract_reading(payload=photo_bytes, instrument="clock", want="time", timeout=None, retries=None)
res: 2:30
